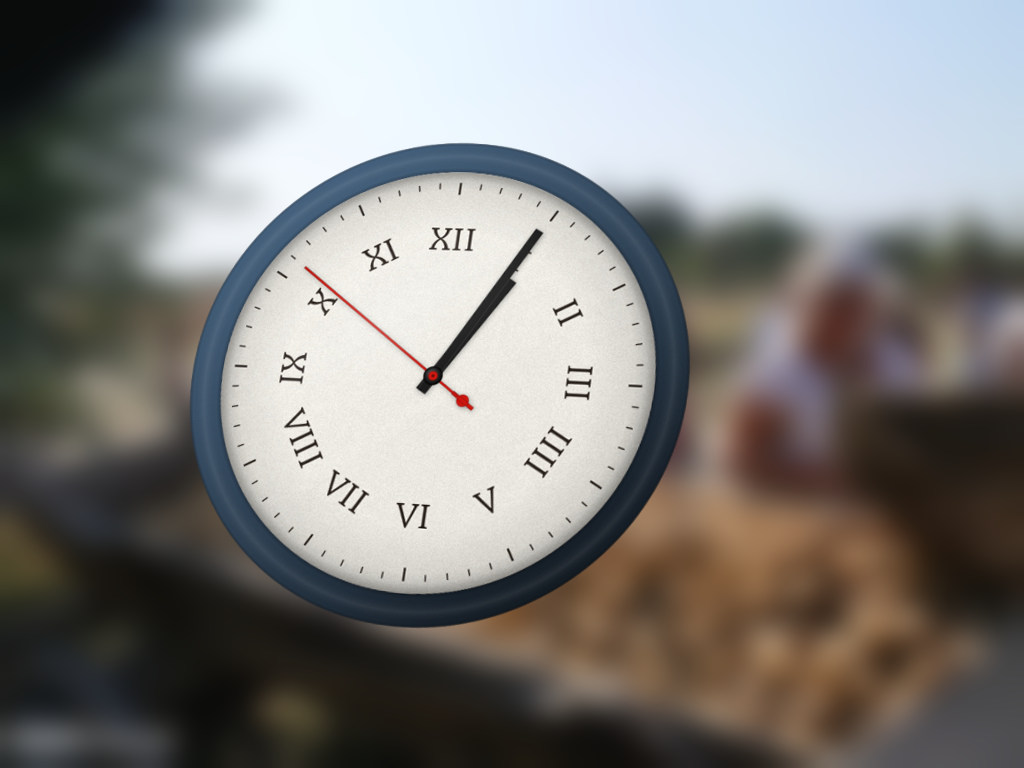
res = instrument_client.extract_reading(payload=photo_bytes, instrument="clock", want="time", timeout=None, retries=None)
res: 1:04:51
